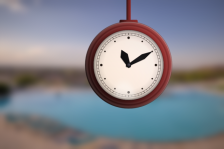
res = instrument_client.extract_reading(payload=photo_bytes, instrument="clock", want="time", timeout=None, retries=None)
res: 11:10
